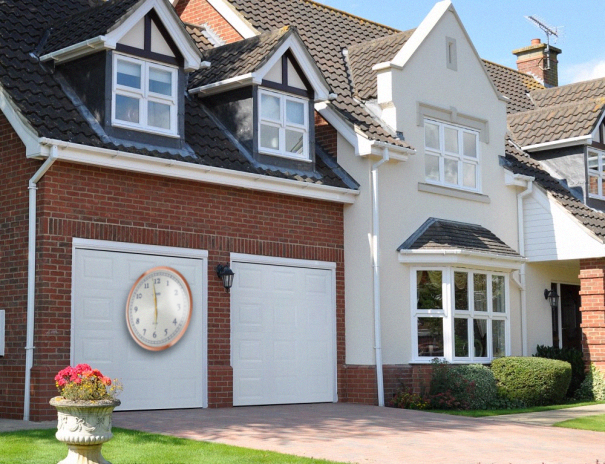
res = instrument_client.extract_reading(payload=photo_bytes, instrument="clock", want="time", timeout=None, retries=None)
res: 5:58
